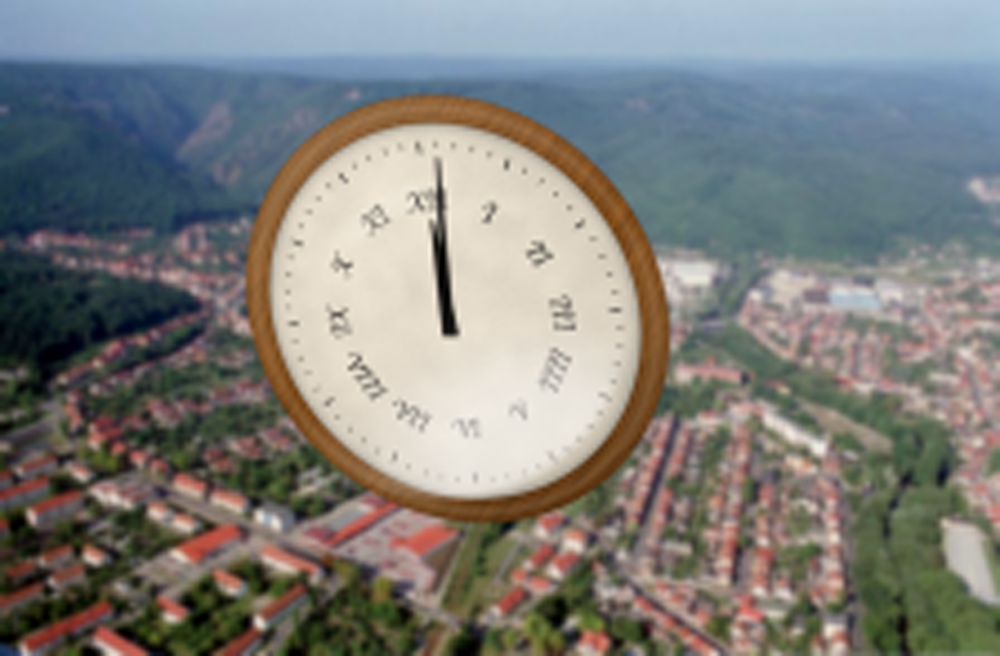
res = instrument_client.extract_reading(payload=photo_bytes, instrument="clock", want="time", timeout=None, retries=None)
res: 12:01
